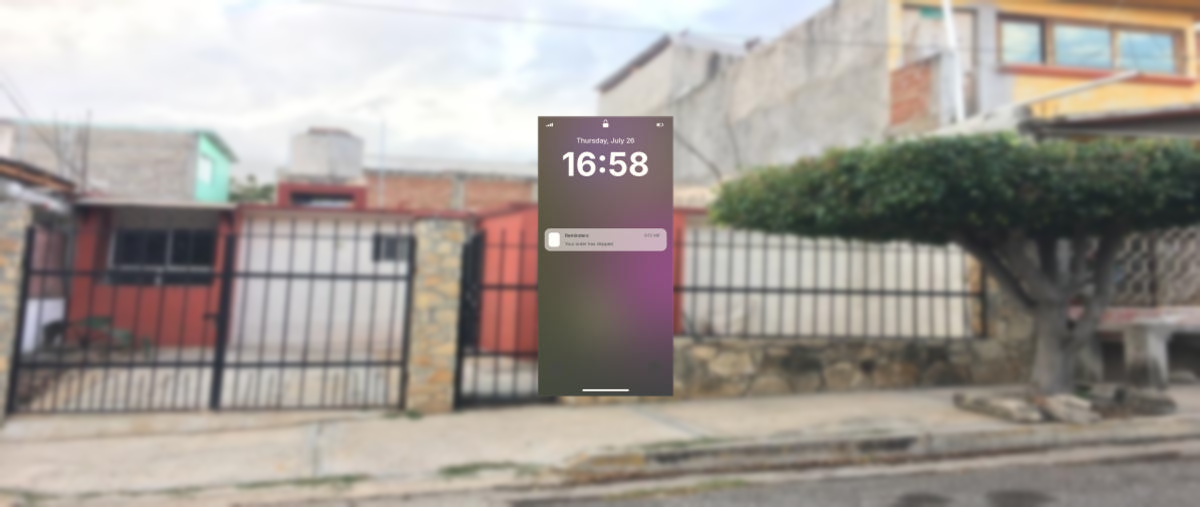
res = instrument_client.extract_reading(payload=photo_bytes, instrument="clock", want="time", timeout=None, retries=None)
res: 16:58
